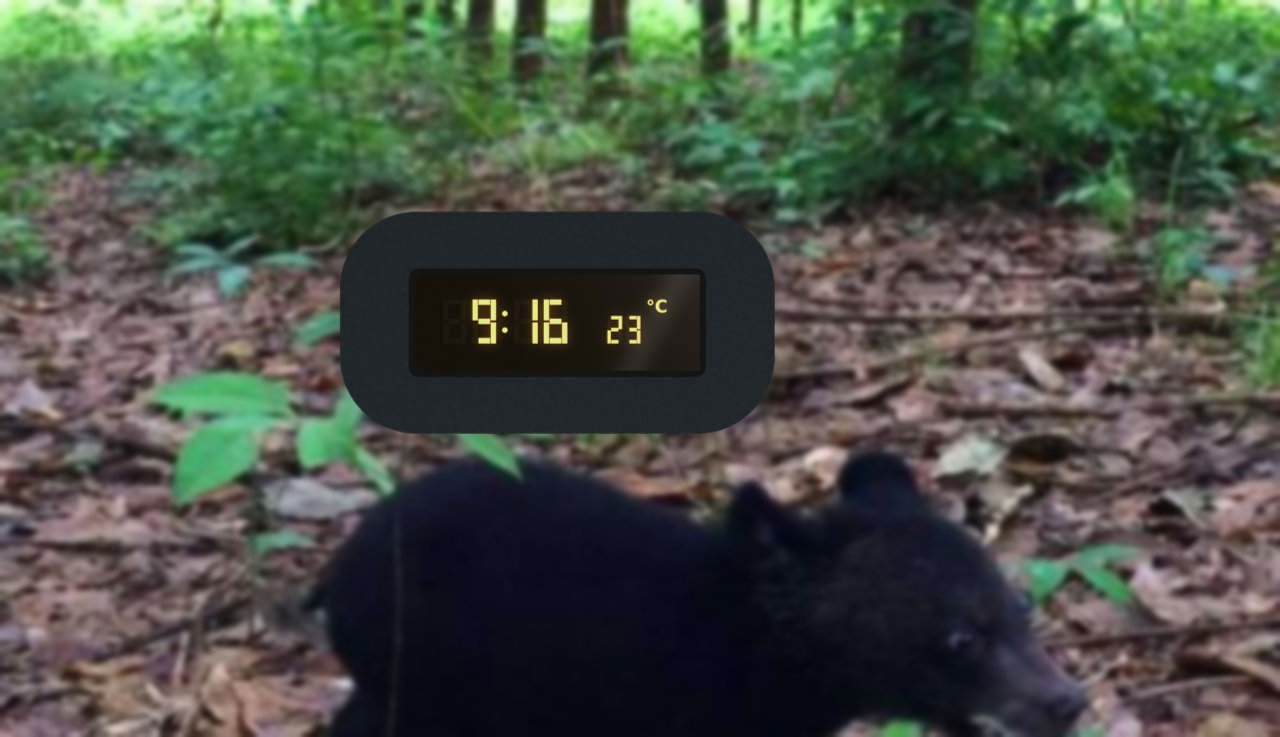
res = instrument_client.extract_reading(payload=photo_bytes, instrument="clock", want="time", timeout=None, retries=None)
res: 9:16
